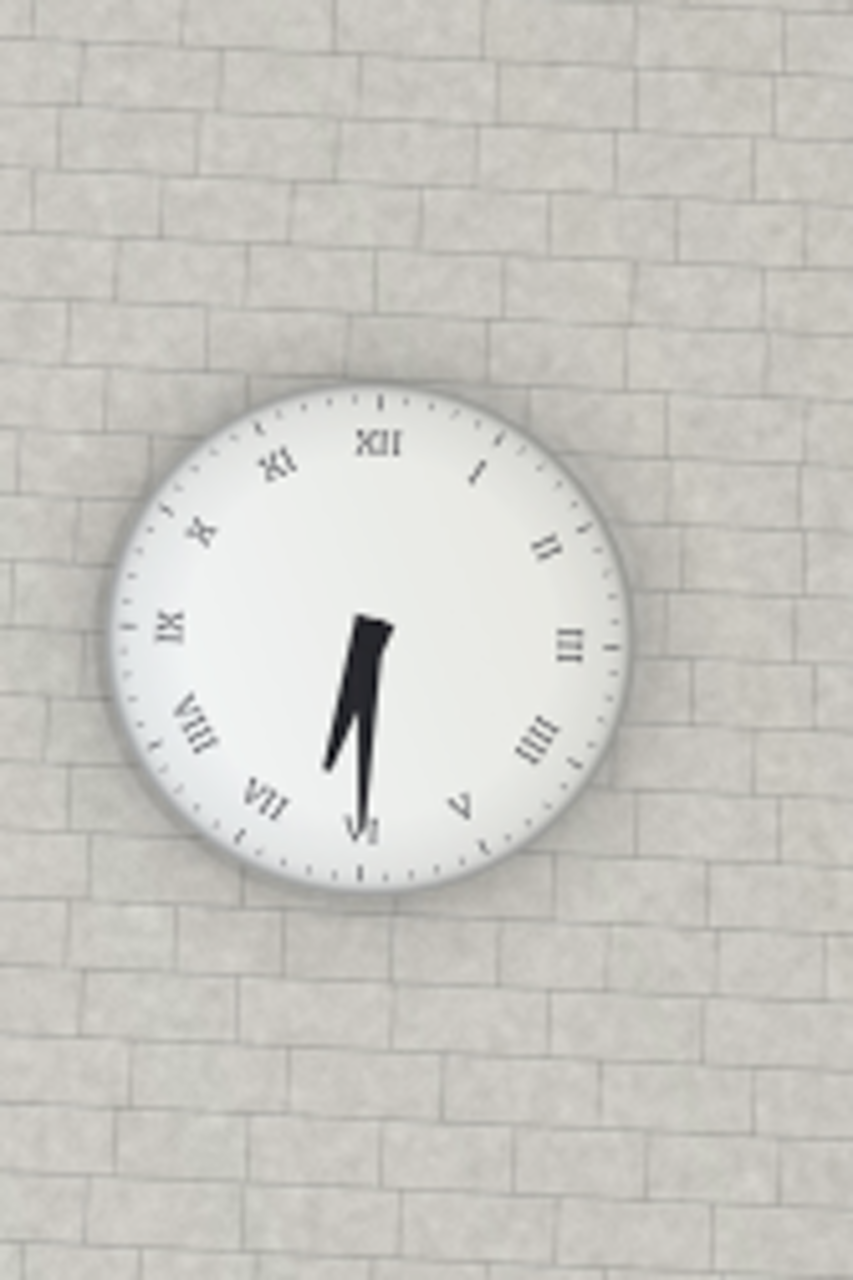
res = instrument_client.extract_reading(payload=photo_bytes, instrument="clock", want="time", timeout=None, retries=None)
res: 6:30
